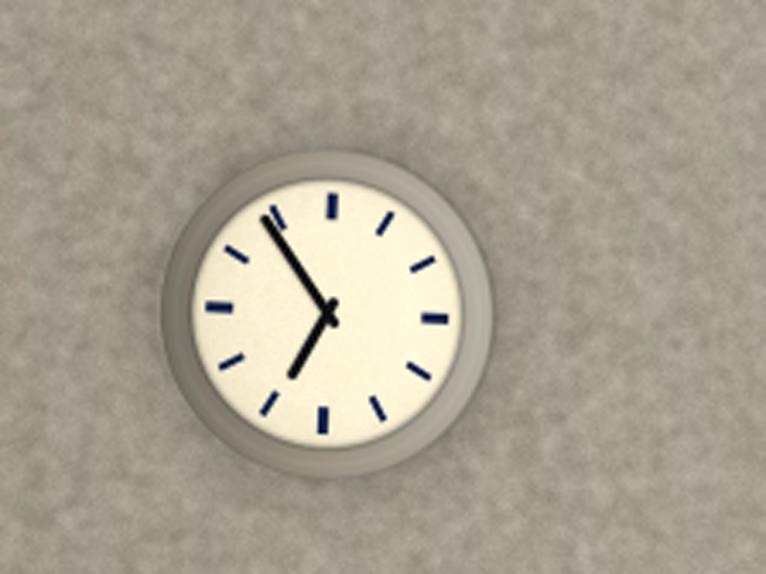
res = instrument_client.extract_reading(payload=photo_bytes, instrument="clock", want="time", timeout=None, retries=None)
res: 6:54
